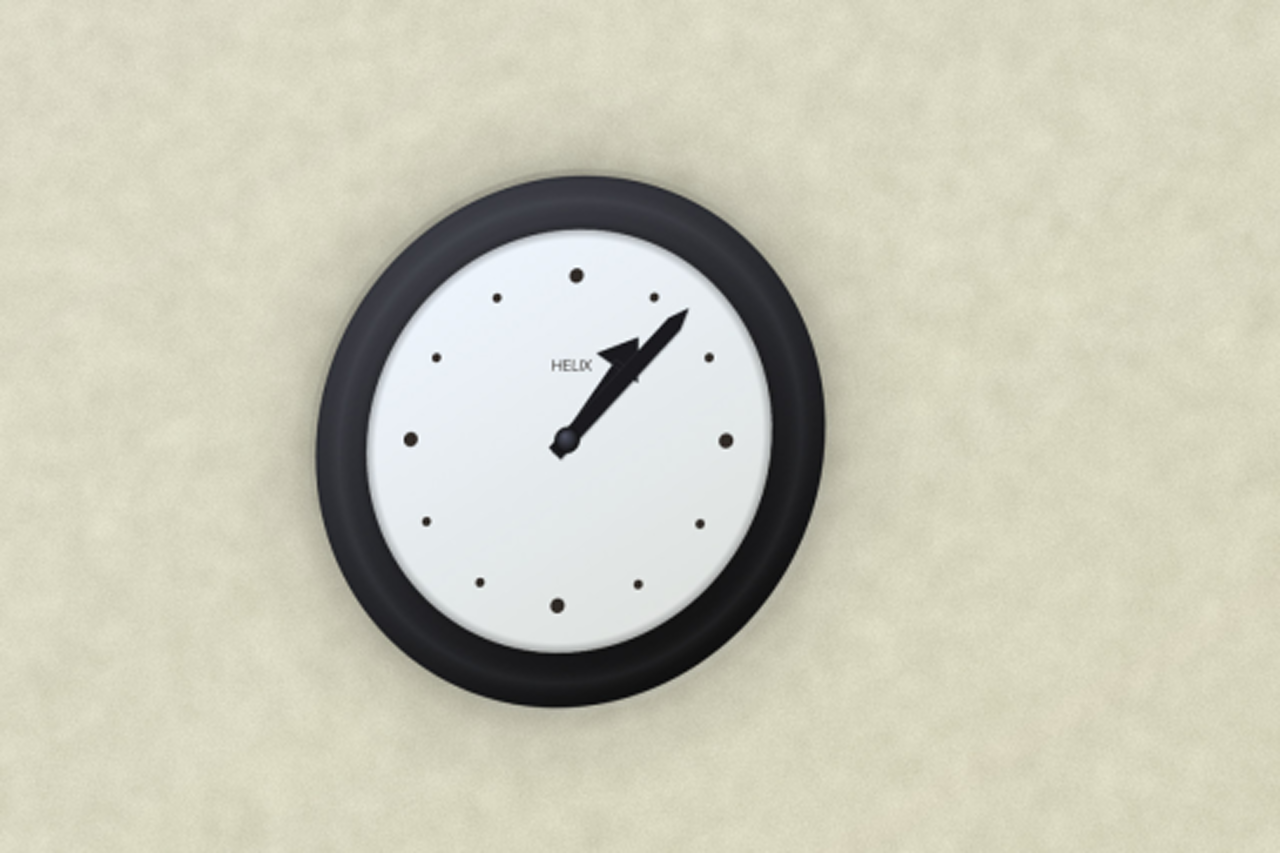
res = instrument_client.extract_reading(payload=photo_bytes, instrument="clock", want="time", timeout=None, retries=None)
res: 1:07
